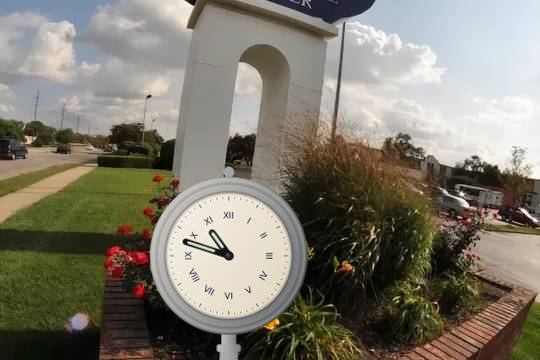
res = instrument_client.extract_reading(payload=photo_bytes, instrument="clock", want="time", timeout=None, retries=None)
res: 10:48
